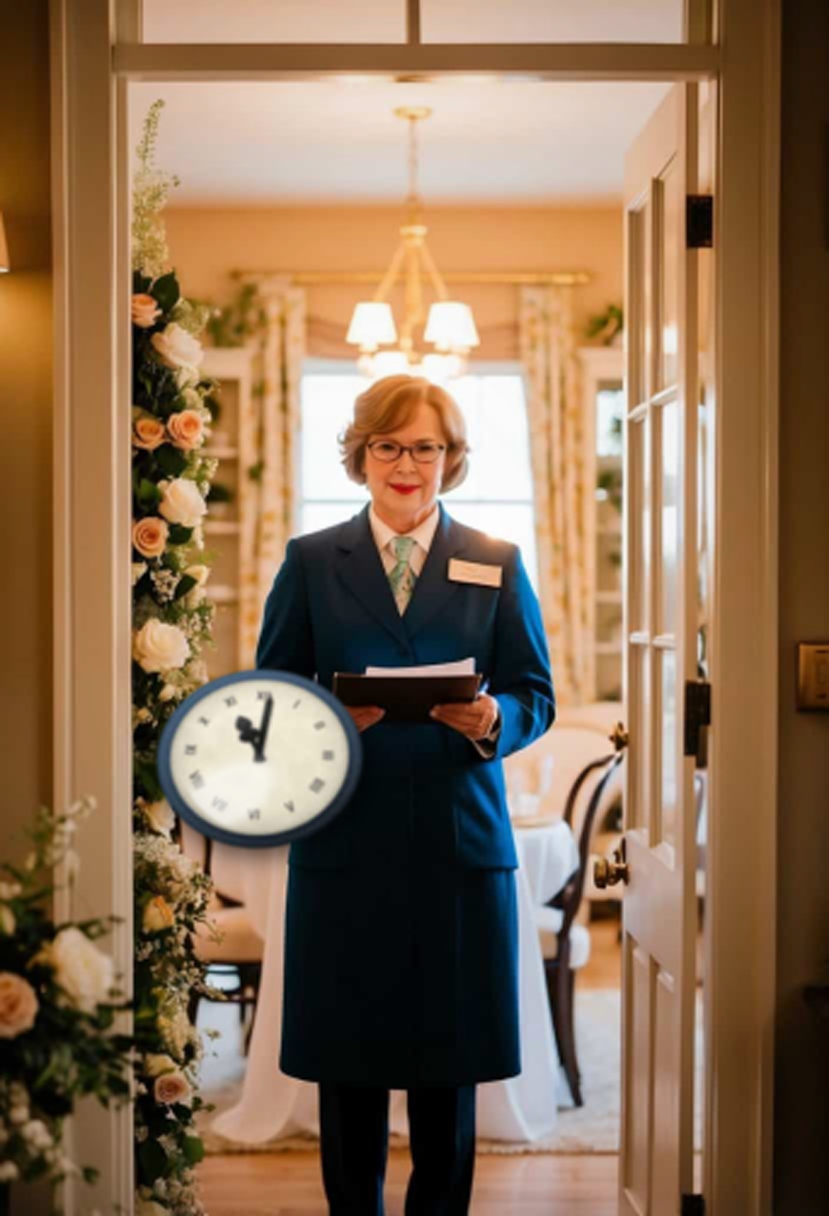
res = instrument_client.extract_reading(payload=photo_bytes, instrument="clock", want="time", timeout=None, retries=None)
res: 11:01
